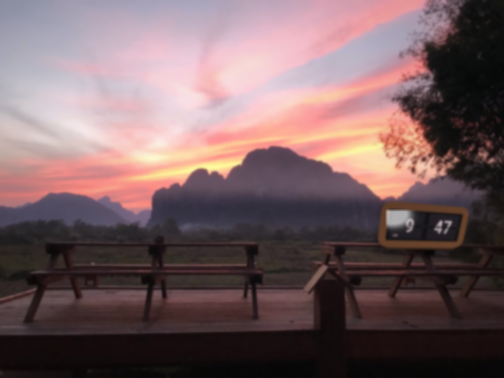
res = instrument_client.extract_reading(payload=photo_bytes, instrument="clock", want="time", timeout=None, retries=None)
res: 9:47
